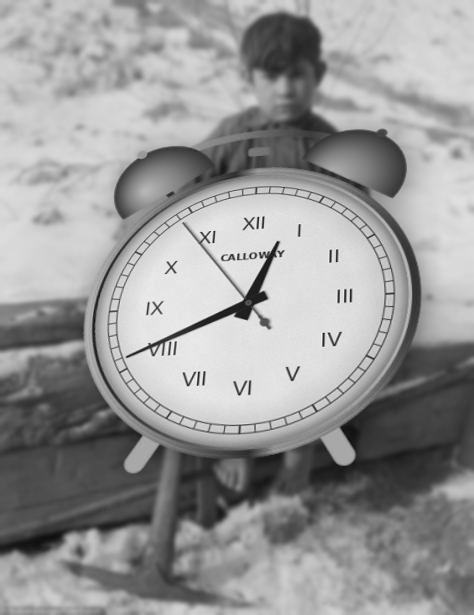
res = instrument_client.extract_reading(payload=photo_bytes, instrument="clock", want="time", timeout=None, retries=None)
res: 12:40:54
